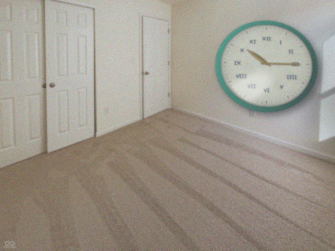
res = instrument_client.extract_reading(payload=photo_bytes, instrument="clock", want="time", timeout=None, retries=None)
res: 10:15
